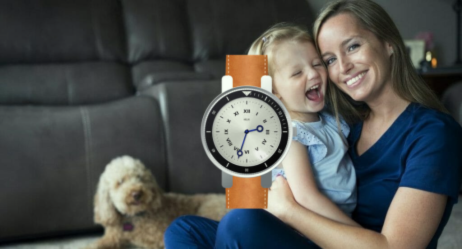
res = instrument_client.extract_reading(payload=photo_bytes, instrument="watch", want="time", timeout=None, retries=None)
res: 2:33
